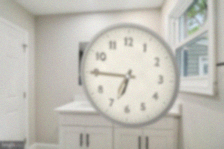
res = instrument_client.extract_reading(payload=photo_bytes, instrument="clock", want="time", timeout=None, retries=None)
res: 6:45
